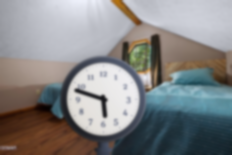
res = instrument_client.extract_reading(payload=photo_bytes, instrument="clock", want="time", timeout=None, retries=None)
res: 5:48
